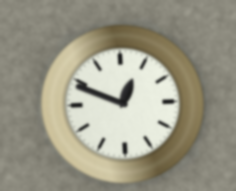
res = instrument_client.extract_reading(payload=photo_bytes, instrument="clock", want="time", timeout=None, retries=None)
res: 12:49
